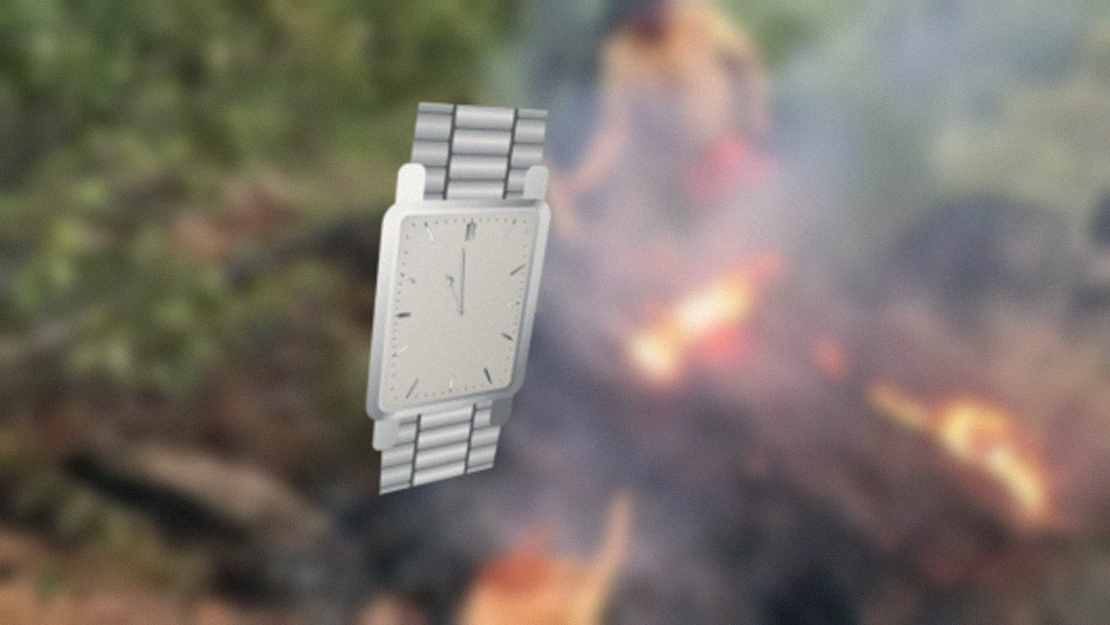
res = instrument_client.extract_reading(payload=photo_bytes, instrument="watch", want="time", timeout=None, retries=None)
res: 10:59
